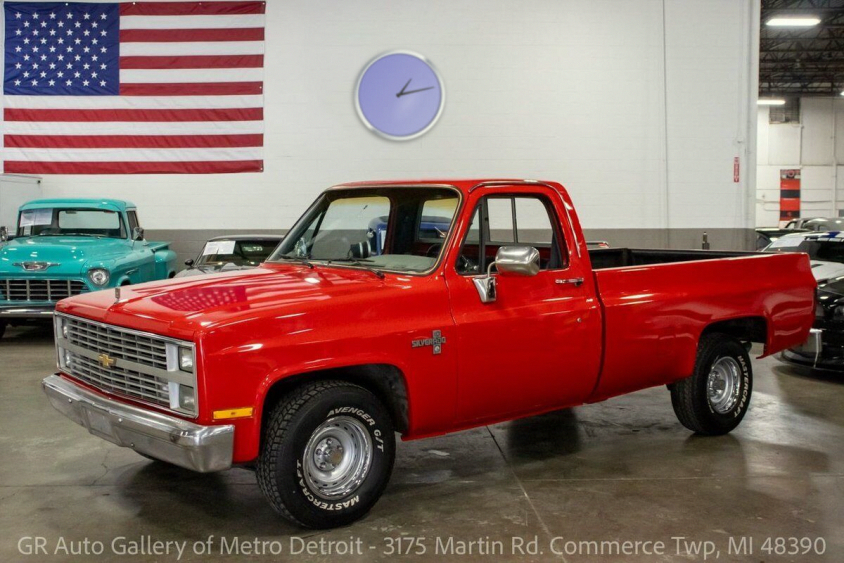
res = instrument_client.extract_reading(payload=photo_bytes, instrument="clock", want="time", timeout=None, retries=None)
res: 1:13
